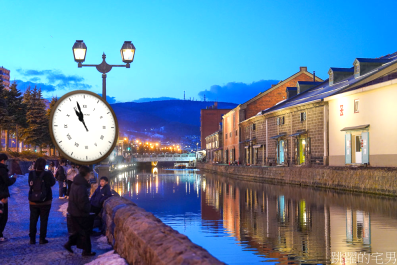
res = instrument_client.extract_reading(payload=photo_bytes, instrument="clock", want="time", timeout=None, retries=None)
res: 10:57
